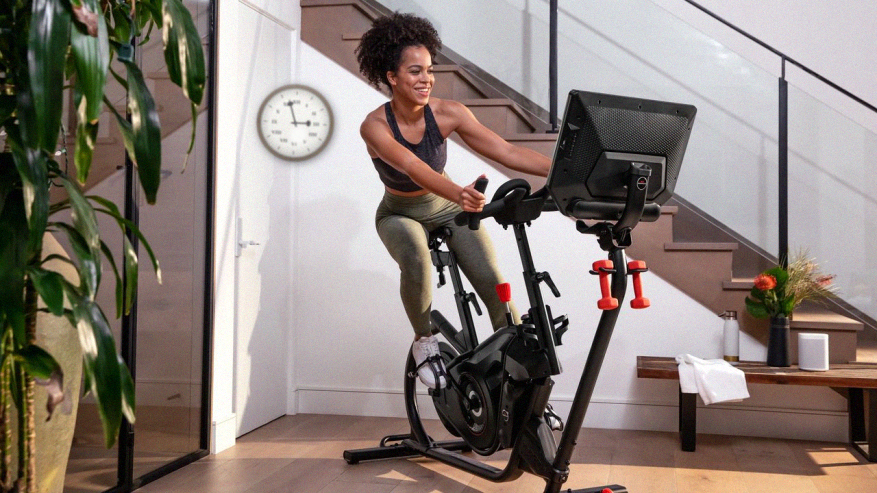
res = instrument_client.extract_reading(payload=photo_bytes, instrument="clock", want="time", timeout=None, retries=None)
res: 2:57
